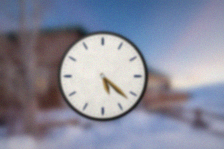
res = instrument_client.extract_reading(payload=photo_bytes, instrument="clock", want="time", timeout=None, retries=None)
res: 5:22
